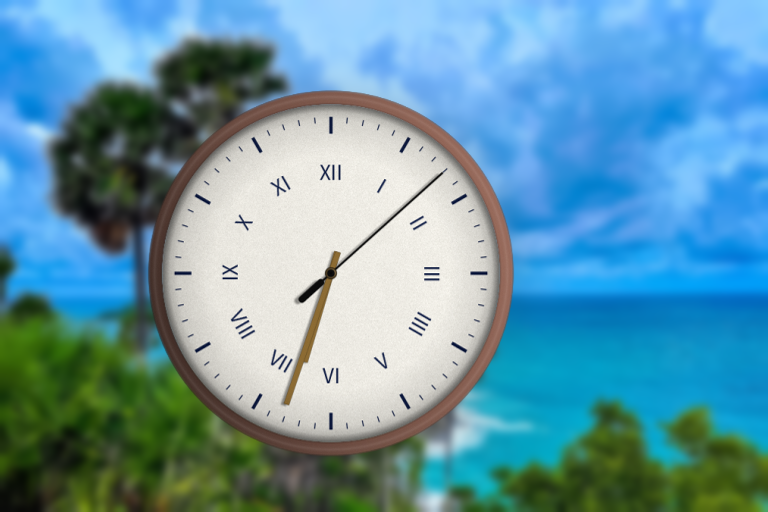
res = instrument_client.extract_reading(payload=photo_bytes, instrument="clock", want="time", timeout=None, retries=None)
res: 6:33:08
